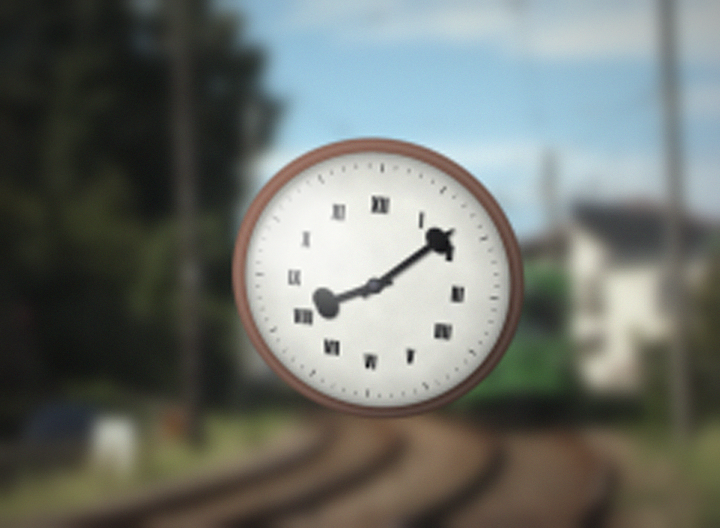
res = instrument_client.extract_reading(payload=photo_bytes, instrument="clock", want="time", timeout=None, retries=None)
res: 8:08
